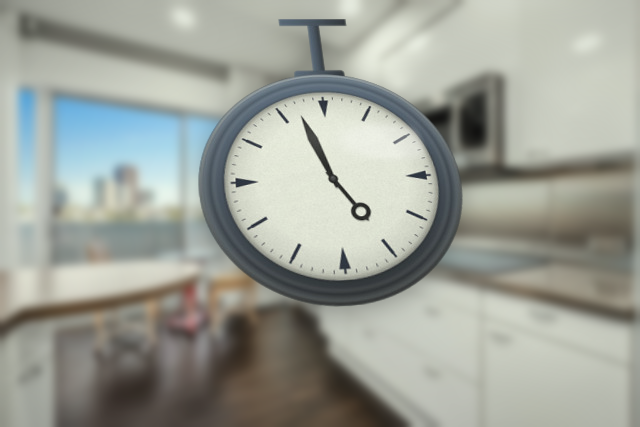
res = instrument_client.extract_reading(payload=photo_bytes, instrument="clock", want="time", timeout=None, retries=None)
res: 4:57
